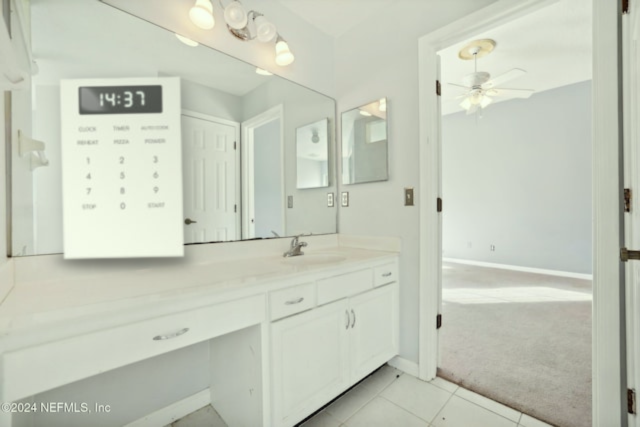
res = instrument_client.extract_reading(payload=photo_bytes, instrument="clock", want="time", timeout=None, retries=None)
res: 14:37
